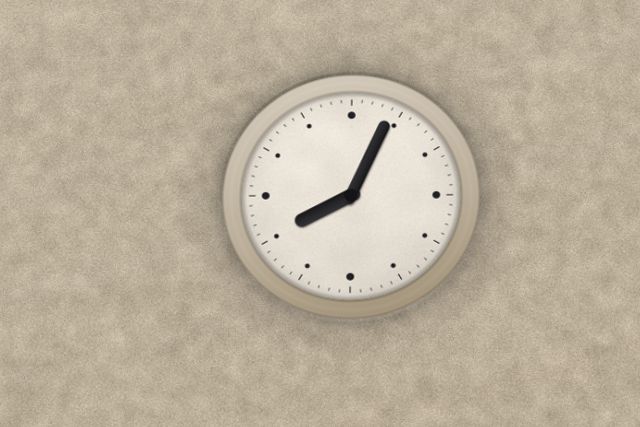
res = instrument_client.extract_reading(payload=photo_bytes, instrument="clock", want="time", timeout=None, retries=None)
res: 8:04
